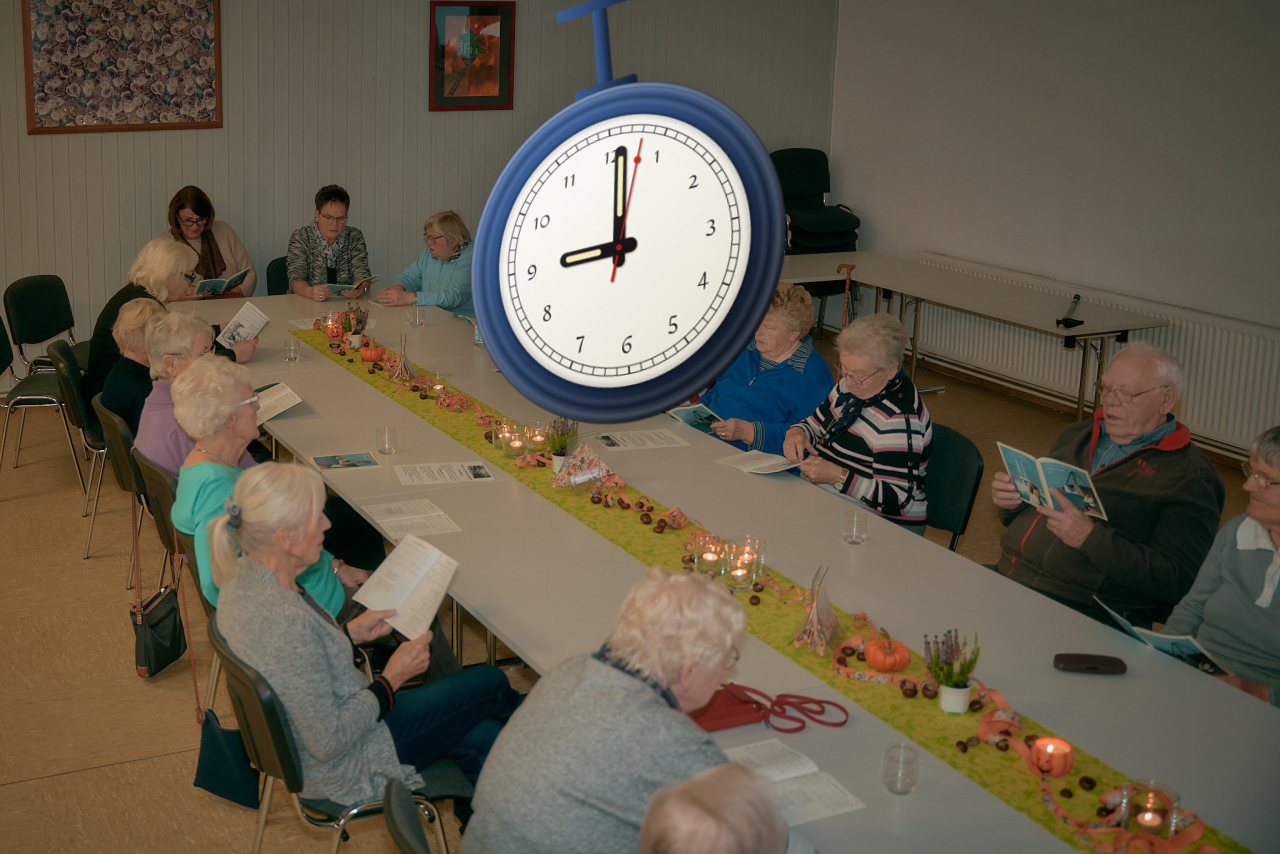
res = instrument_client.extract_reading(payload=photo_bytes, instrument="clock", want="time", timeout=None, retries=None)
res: 9:01:03
